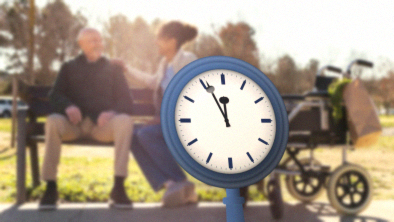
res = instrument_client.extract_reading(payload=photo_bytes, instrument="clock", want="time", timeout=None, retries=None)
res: 11:56
